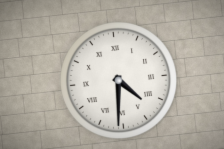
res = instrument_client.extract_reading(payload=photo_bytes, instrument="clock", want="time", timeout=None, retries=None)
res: 4:31
